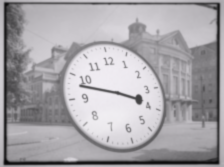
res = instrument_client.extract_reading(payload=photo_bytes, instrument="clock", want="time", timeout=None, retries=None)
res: 3:48
